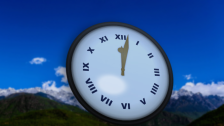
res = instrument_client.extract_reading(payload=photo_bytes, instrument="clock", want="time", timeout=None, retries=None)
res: 12:02
